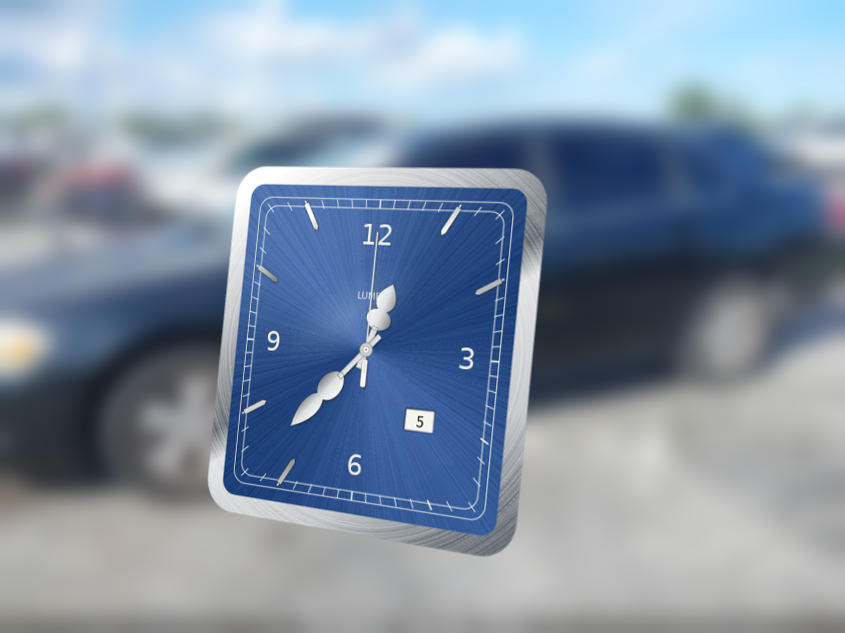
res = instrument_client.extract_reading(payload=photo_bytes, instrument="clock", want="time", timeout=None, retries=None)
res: 12:37:00
